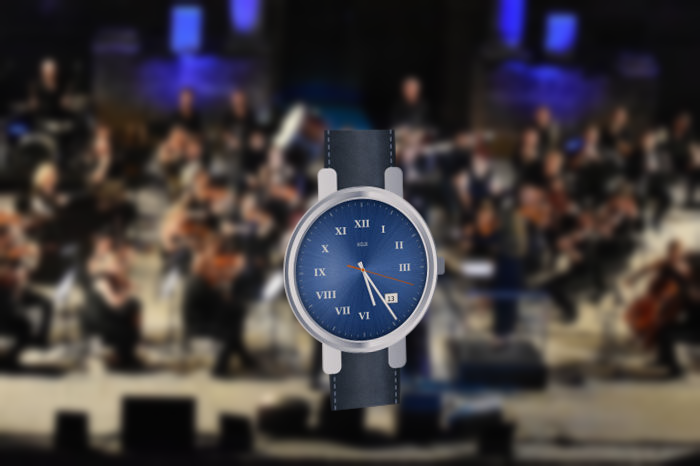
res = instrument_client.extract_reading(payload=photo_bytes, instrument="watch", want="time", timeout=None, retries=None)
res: 5:24:18
